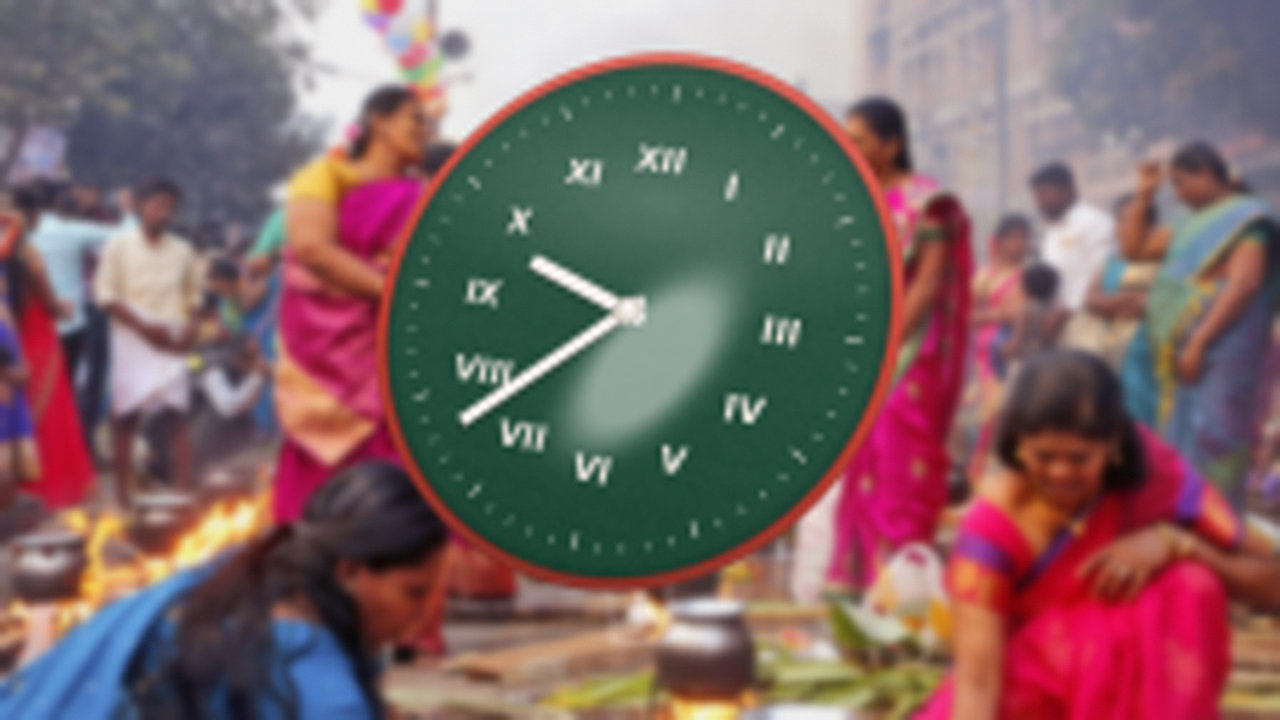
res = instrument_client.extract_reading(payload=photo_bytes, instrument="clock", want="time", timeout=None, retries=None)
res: 9:38
